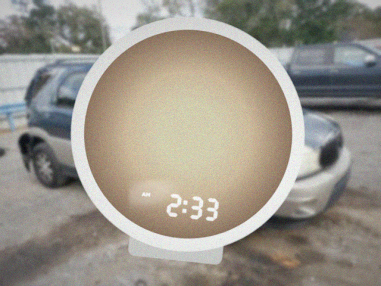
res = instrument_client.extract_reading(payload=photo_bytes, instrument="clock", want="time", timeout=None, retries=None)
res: 2:33
